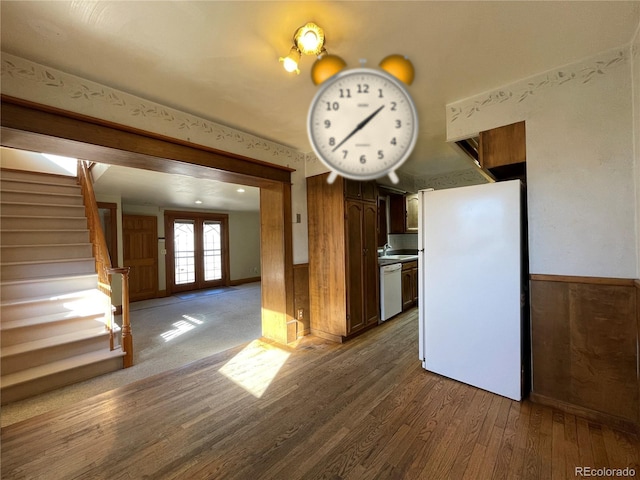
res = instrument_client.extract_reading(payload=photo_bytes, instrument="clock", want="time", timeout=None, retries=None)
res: 1:38
